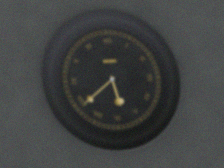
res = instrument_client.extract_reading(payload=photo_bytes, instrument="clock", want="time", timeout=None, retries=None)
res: 5:39
